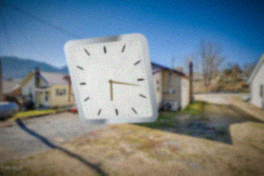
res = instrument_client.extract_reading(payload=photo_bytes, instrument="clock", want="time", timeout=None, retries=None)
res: 6:17
